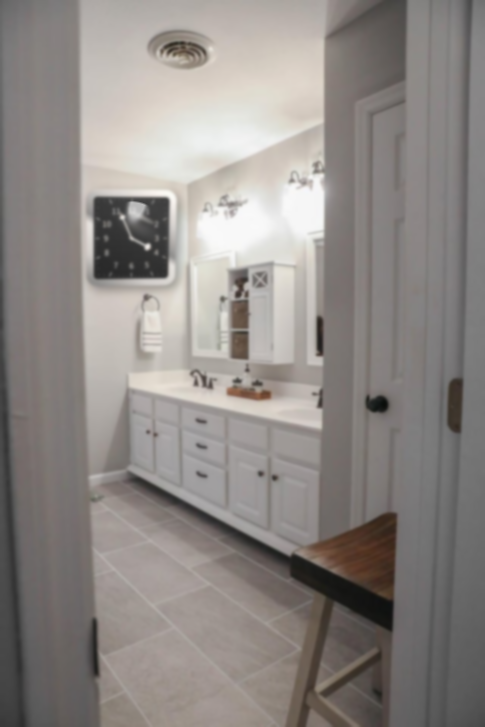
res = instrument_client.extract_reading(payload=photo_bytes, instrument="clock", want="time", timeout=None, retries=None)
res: 3:56
